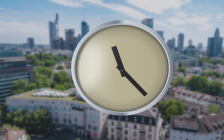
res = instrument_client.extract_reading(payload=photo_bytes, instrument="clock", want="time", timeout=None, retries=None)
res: 11:23
